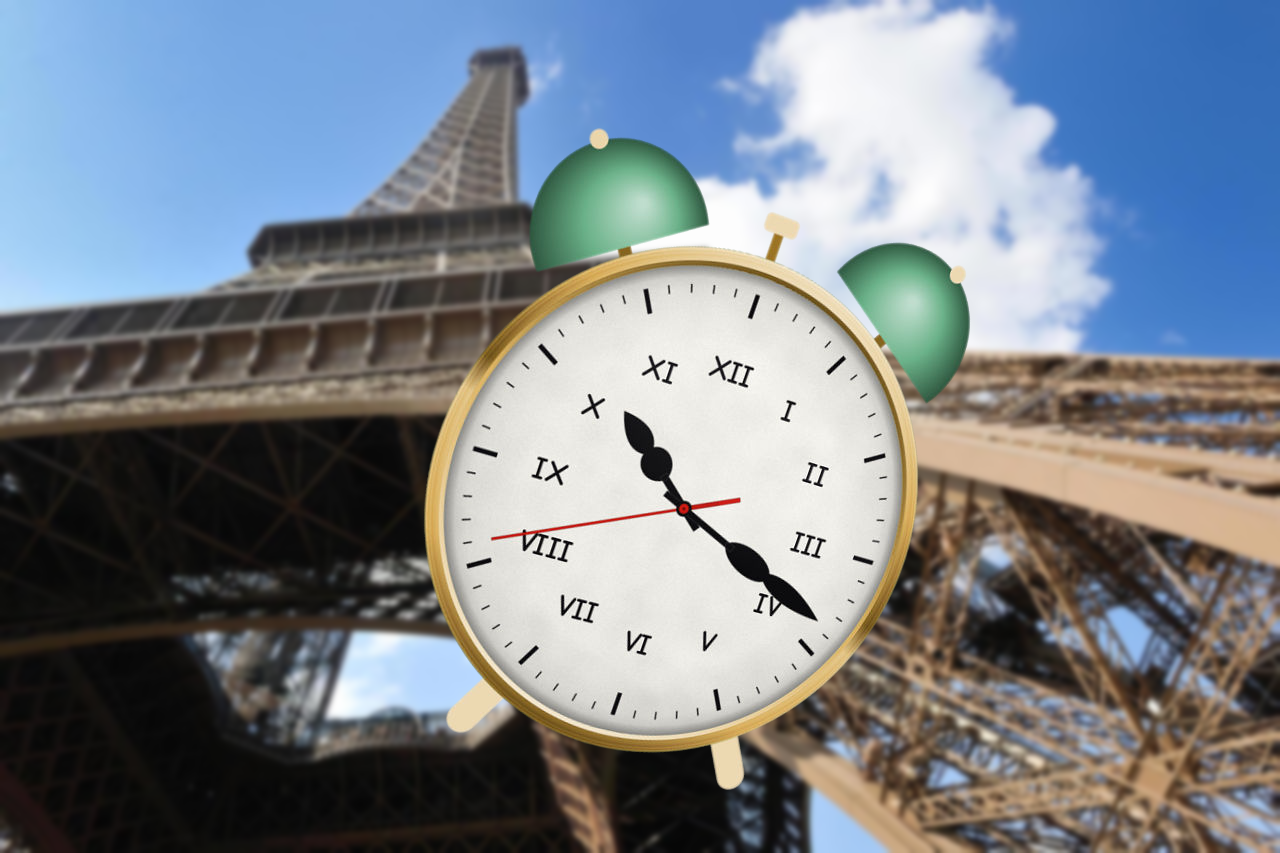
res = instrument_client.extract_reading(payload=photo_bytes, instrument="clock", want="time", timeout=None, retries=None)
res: 10:18:41
